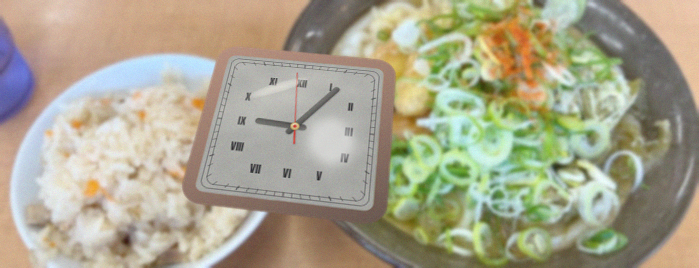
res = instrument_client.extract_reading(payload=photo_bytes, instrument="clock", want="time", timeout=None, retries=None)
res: 9:05:59
